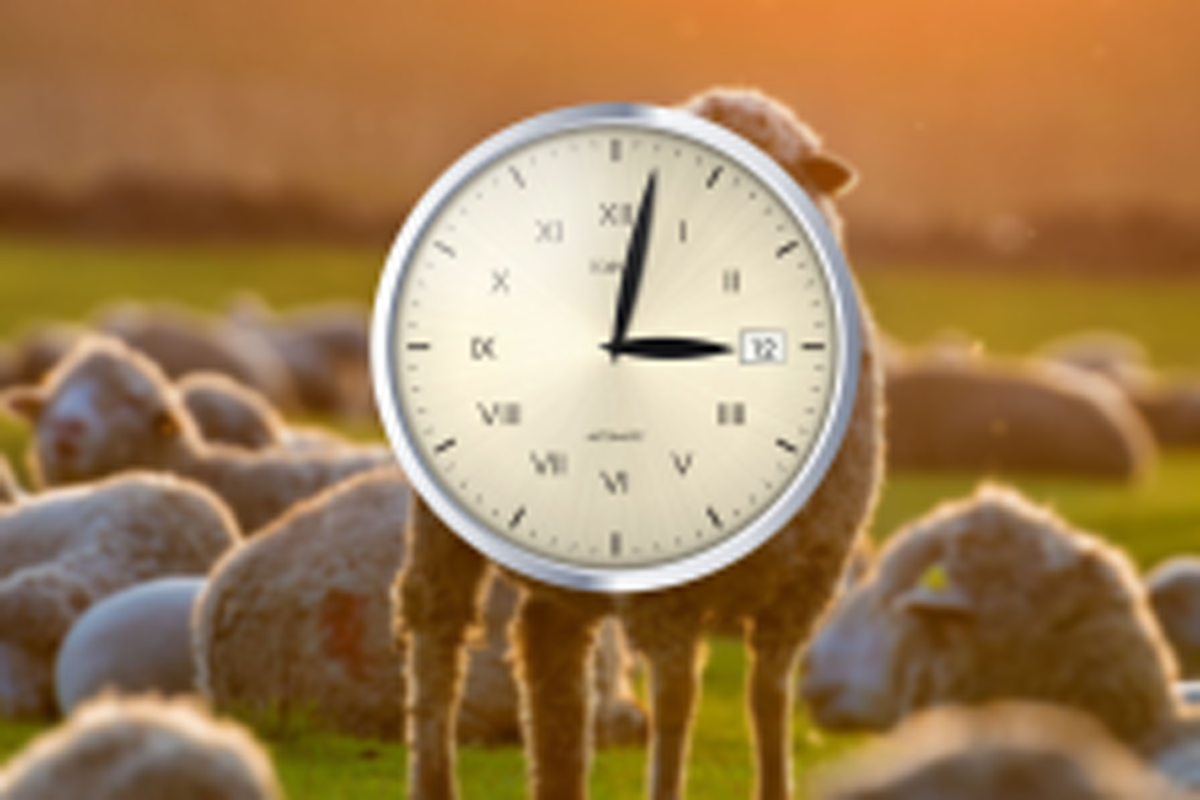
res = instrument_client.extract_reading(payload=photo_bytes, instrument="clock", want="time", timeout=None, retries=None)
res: 3:02
